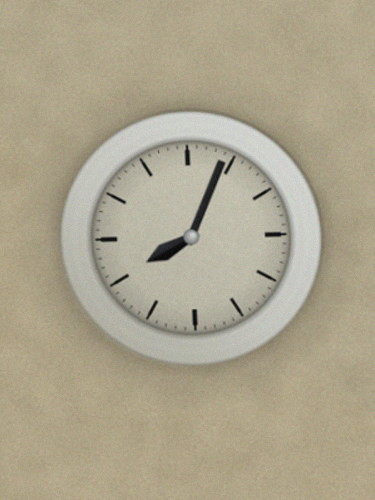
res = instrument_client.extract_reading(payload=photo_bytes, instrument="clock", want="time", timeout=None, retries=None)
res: 8:04
